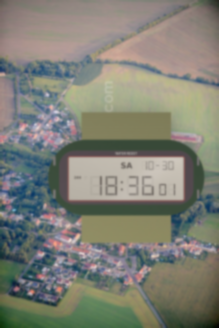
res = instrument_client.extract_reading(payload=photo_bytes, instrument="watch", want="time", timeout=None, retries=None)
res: 18:36:01
